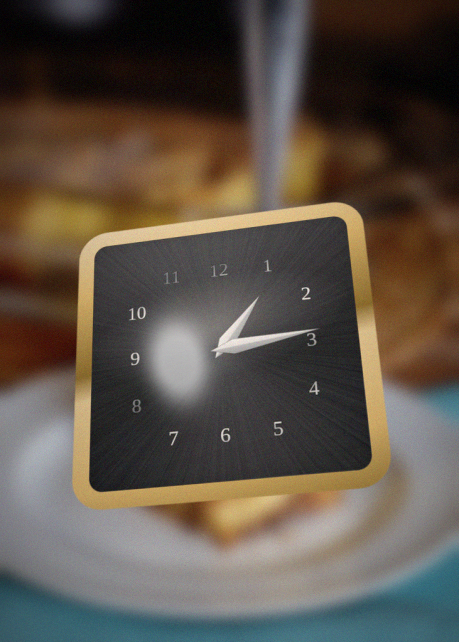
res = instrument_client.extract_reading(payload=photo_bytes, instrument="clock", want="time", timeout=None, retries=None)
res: 1:14
